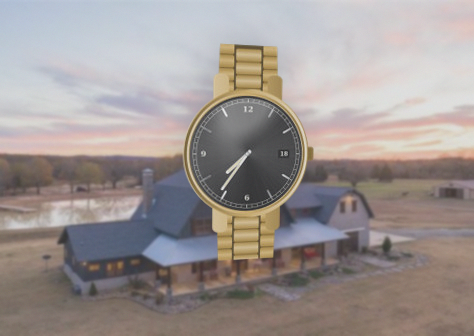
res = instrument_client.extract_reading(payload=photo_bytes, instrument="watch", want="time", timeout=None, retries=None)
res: 7:36
